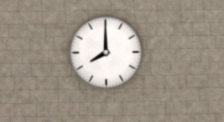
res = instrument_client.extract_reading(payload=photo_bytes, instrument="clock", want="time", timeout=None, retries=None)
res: 8:00
